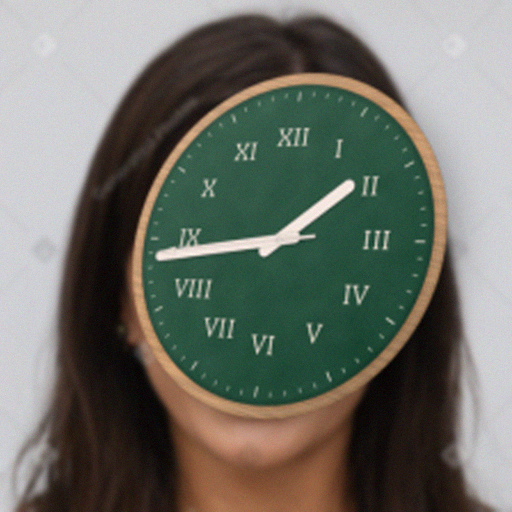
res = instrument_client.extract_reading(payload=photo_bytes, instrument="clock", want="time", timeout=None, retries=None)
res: 1:43:44
